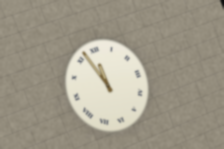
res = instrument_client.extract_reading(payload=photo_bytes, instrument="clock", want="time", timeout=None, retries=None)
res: 11:57
